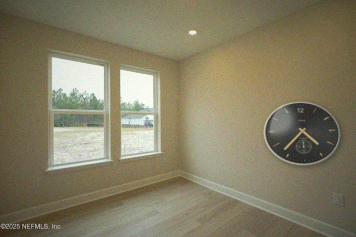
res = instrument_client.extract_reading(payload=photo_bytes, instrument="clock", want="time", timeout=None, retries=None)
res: 4:37
